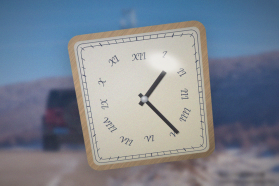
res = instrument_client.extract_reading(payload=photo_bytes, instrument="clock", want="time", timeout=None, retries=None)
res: 1:24
